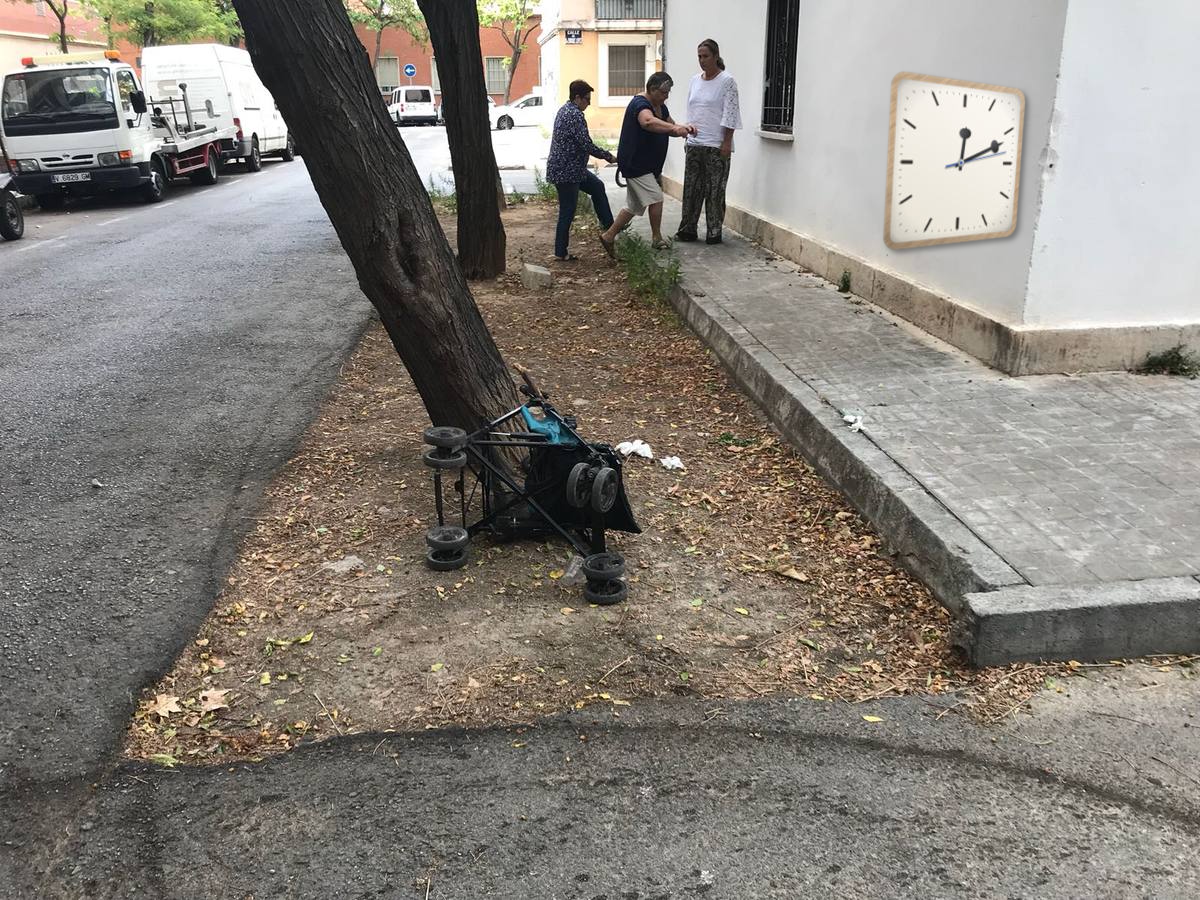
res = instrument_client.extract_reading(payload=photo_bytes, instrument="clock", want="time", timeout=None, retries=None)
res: 12:11:13
